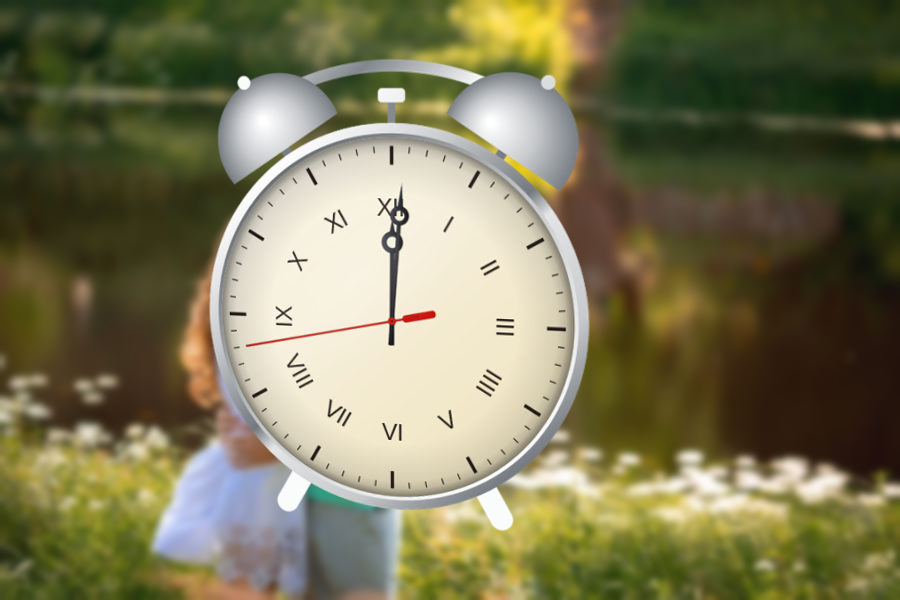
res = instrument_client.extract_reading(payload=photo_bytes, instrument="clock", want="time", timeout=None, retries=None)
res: 12:00:43
